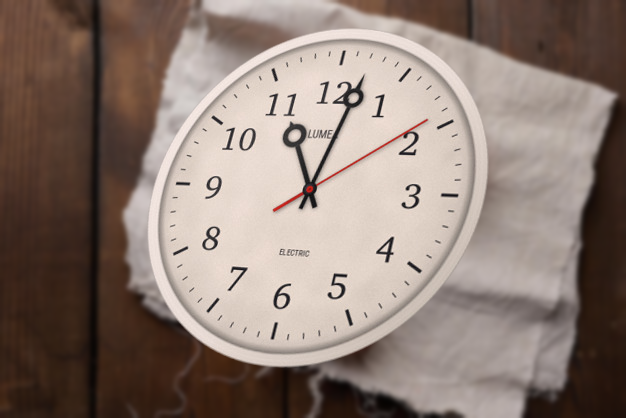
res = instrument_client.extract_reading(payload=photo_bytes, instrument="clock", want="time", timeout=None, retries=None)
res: 11:02:09
